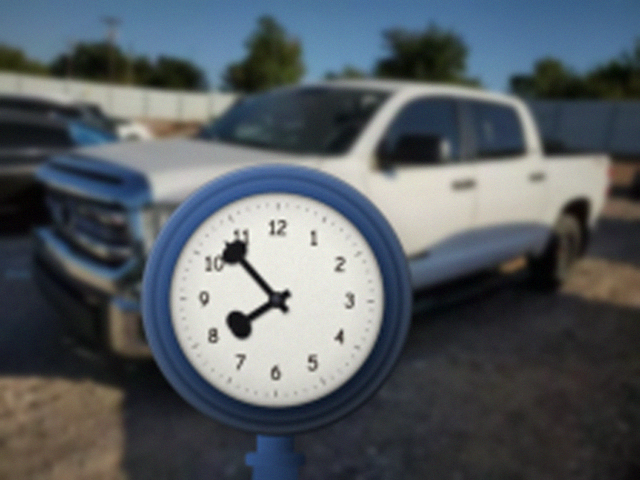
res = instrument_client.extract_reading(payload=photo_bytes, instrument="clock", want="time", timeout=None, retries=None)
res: 7:53
